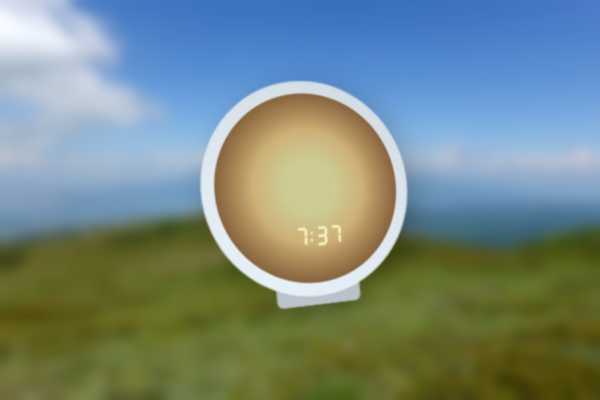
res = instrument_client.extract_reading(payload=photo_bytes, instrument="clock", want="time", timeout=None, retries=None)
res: 7:37
